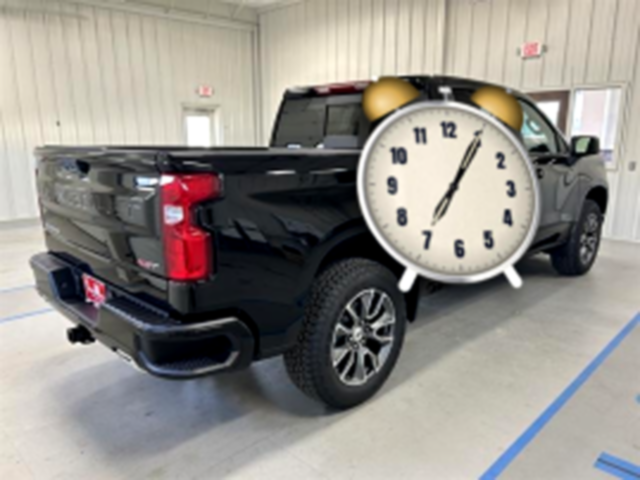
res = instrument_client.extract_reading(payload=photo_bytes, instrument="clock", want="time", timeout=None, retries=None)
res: 7:05
